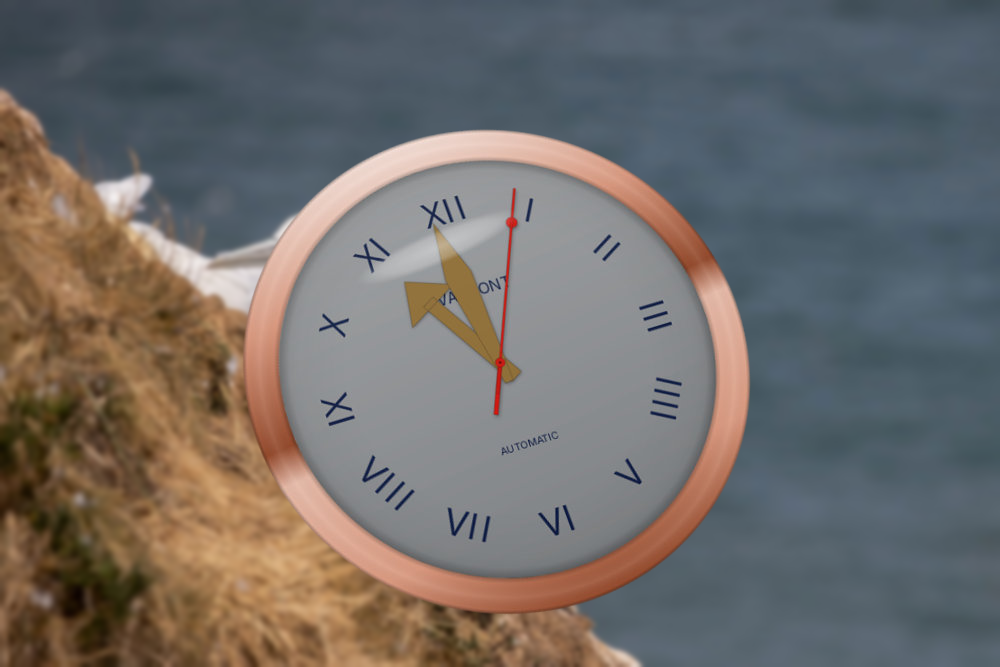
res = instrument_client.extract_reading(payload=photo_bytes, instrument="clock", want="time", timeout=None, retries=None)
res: 10:59:04
